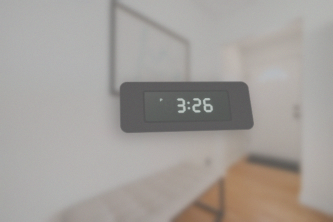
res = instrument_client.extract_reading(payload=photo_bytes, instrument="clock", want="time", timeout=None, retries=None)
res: 3:26
